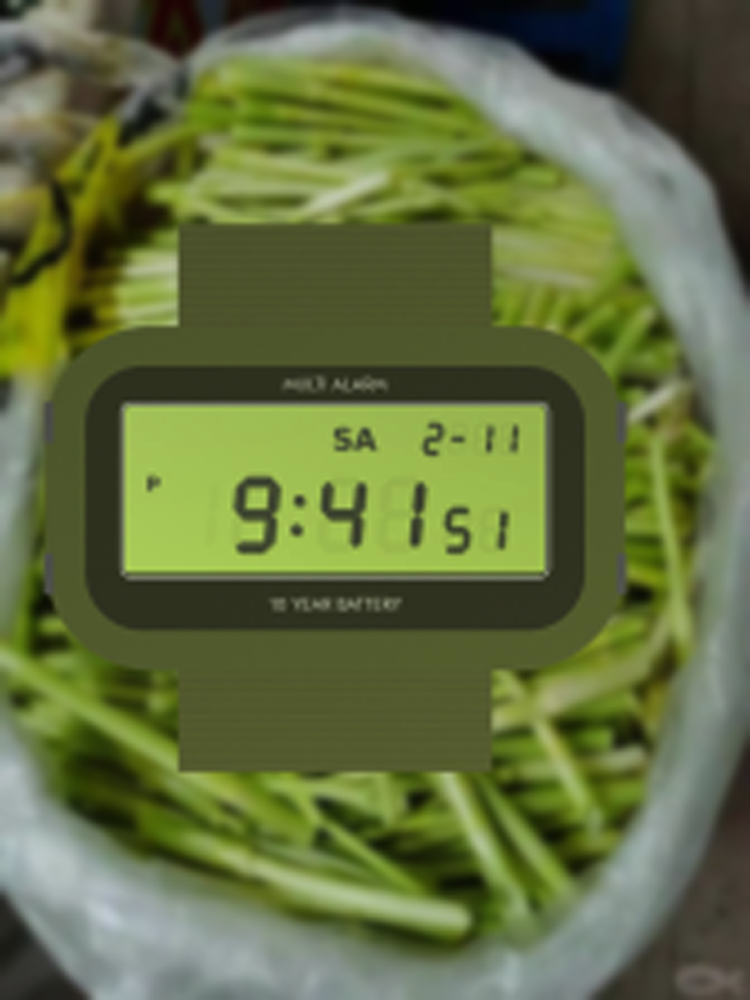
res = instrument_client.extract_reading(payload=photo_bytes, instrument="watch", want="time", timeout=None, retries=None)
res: 9:41:51
